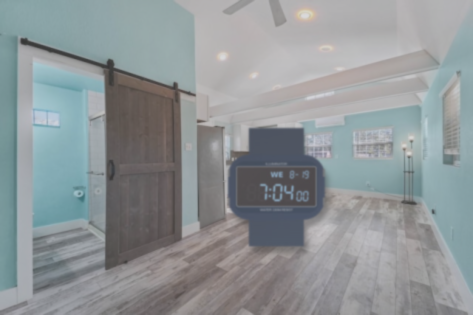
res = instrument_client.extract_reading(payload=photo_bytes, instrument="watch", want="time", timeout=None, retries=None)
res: 7:04:00
